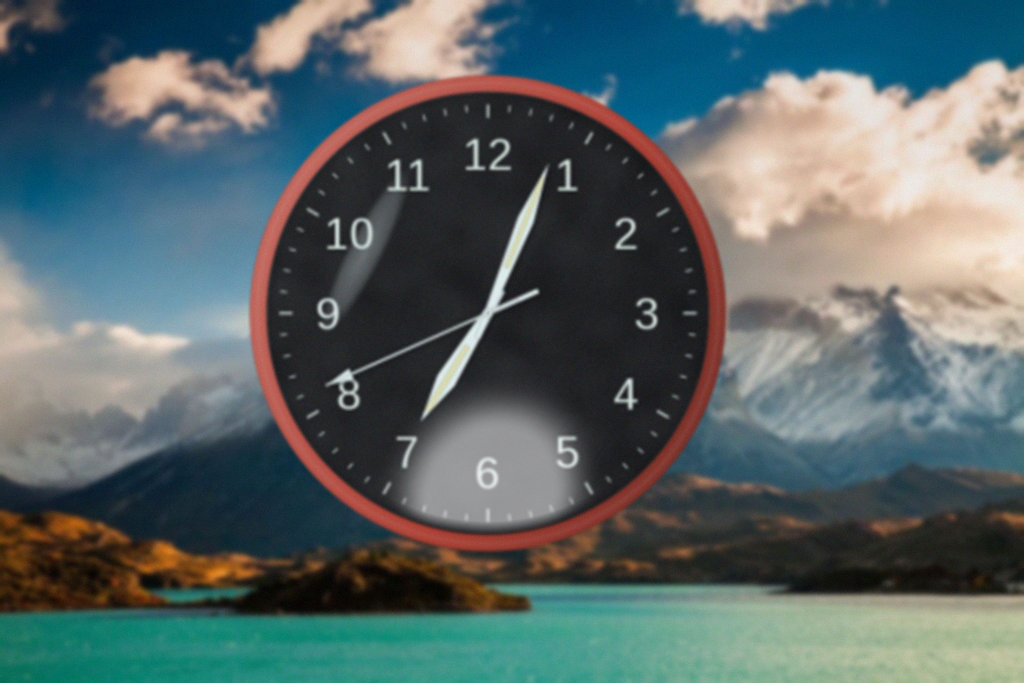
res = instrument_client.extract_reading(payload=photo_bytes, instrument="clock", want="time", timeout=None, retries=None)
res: 7:03:41
